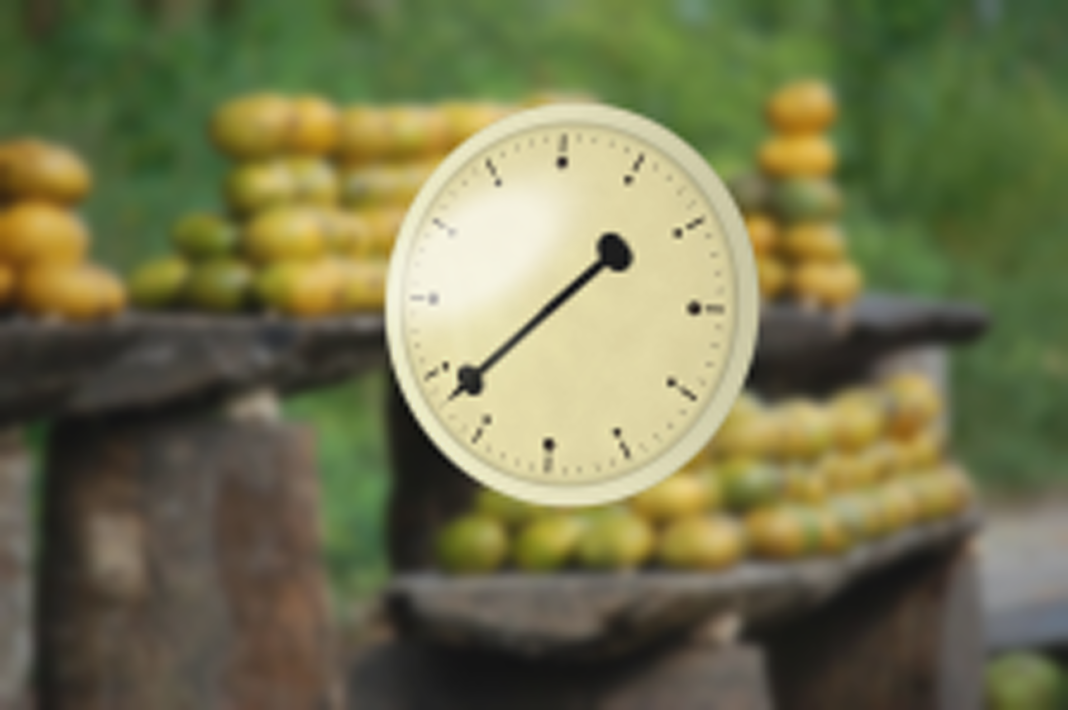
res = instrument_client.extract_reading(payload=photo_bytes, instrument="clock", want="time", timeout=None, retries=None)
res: 1:38
